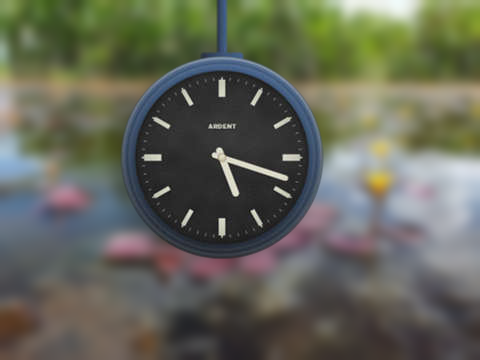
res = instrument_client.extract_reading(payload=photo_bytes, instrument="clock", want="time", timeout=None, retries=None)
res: 5:18
